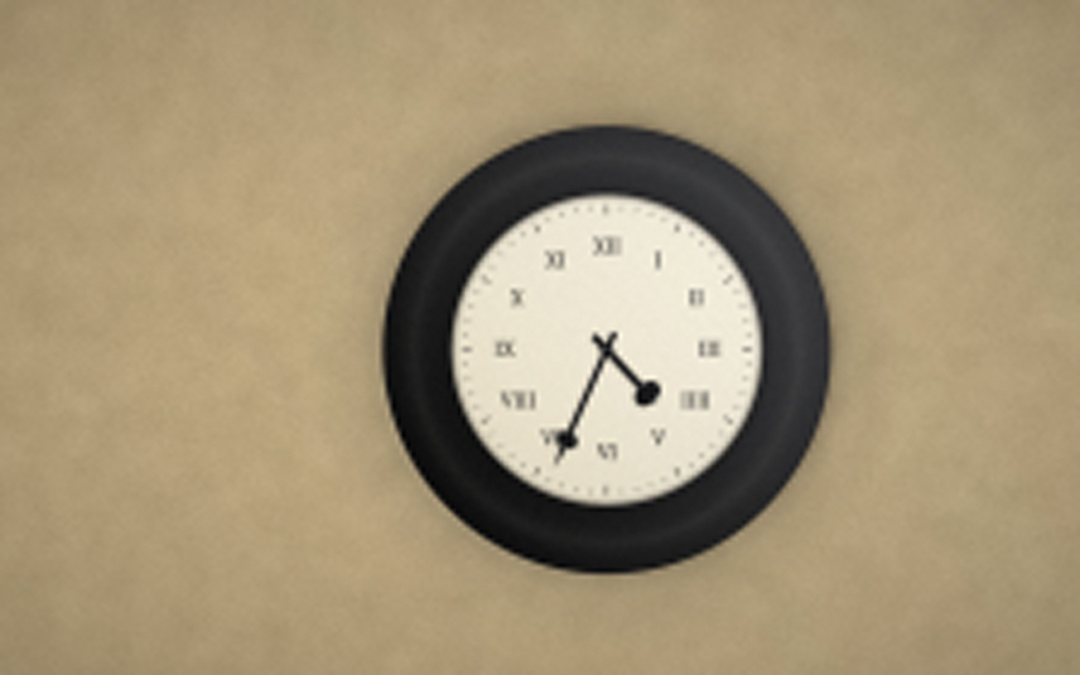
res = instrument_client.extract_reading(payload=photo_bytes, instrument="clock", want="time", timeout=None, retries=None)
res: 4:34
